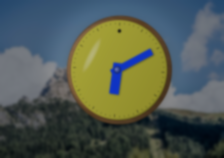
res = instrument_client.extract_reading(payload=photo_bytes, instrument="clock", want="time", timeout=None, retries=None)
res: 6:10
